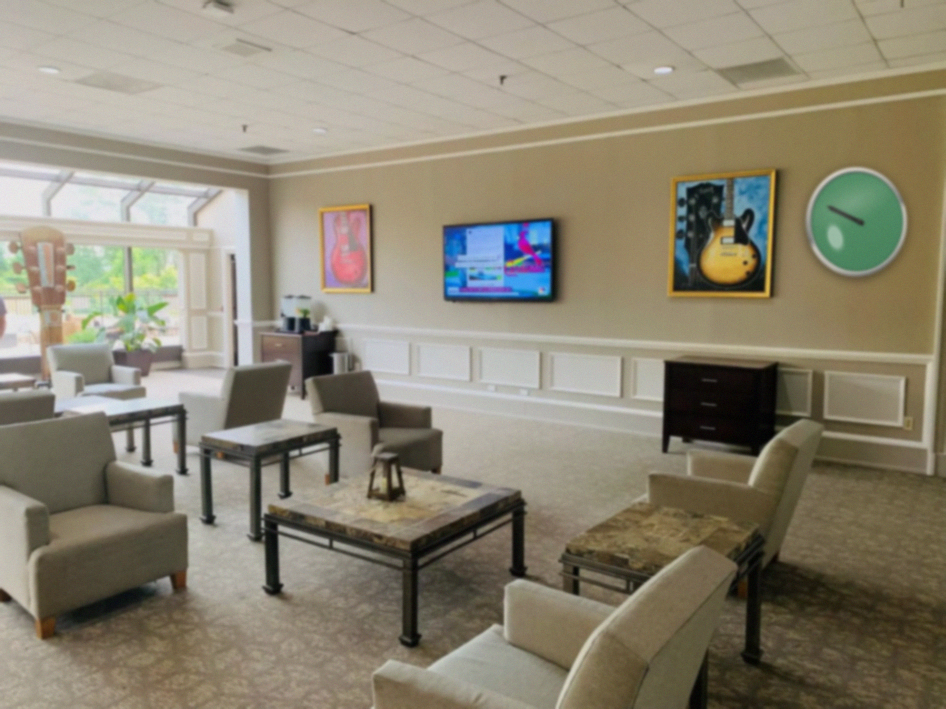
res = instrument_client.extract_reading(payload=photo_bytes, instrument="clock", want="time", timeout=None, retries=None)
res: 9:49
